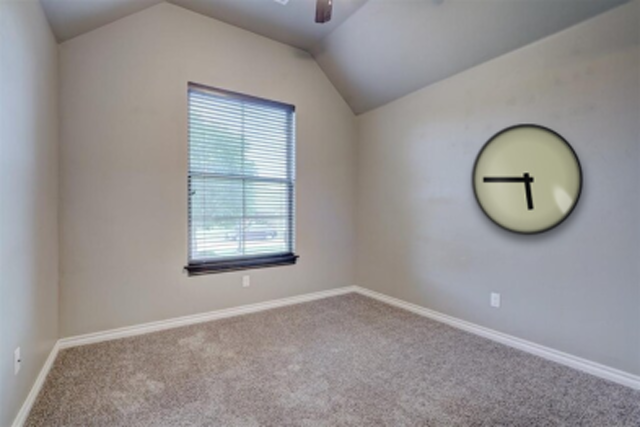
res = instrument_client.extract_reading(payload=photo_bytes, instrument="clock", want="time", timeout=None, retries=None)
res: 5:45
